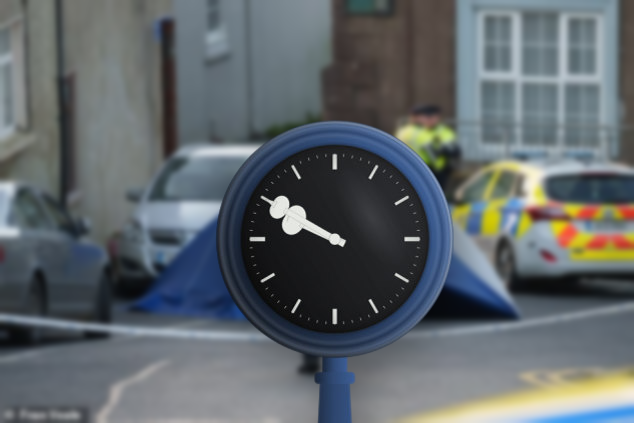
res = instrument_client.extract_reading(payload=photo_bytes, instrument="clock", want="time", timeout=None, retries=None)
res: 9:50
